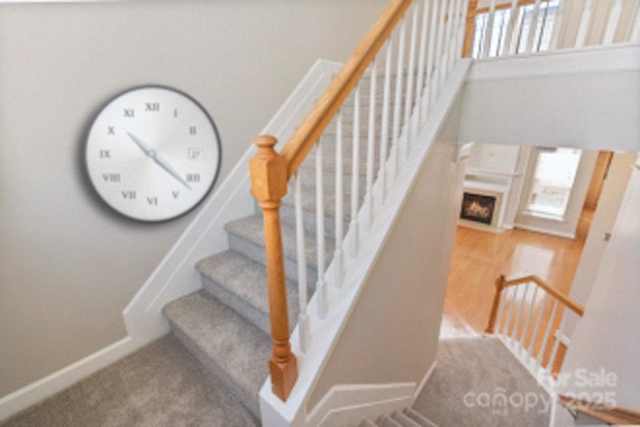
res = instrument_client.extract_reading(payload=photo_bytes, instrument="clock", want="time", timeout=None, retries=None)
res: 10:22
